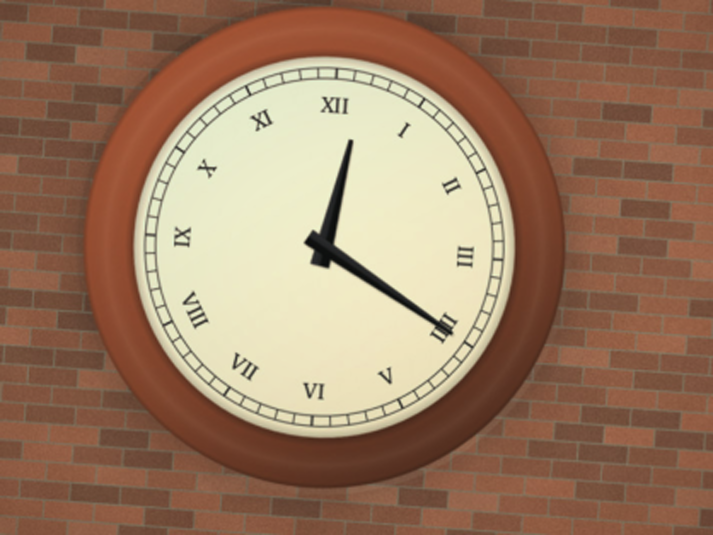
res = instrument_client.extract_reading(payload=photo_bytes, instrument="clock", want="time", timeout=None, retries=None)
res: 12:20
